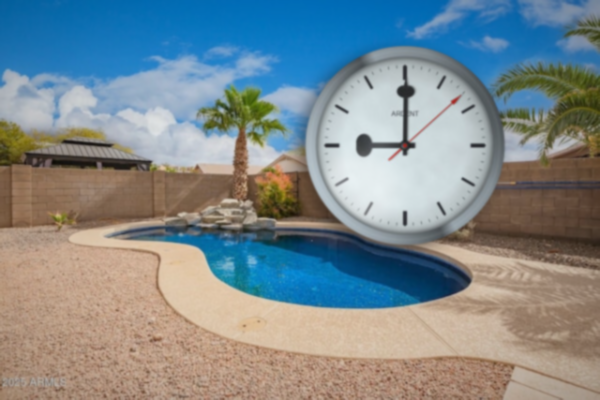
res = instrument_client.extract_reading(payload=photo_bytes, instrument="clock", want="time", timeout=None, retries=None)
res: 9:00:08
